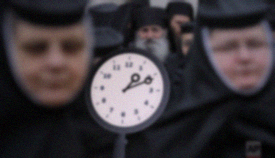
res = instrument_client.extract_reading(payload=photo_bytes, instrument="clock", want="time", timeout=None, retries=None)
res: 1:11
